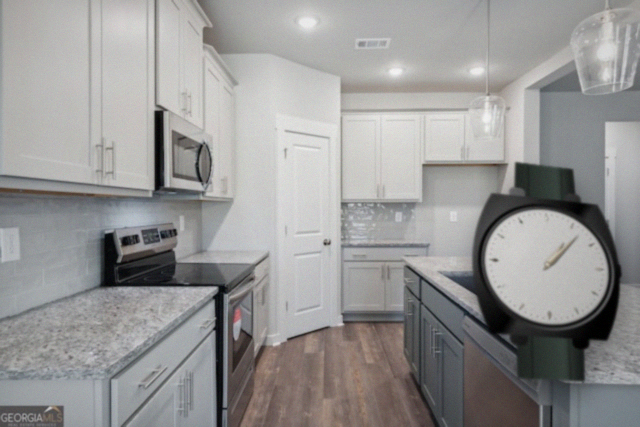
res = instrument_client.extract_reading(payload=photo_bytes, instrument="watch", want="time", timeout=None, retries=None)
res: 1:07
